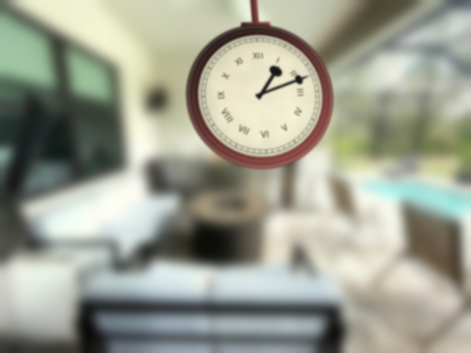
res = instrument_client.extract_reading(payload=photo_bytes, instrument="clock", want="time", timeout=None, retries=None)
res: 1:12
